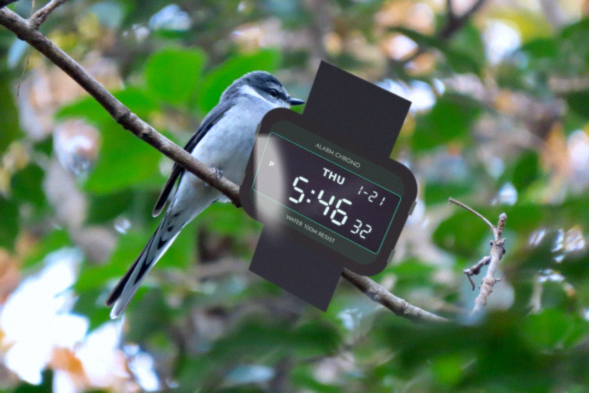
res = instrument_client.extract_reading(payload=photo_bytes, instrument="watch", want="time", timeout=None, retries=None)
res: 5:46:32
